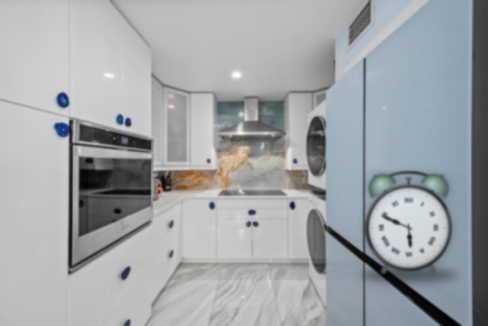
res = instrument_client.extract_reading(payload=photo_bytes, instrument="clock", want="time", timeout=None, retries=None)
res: 5:49
